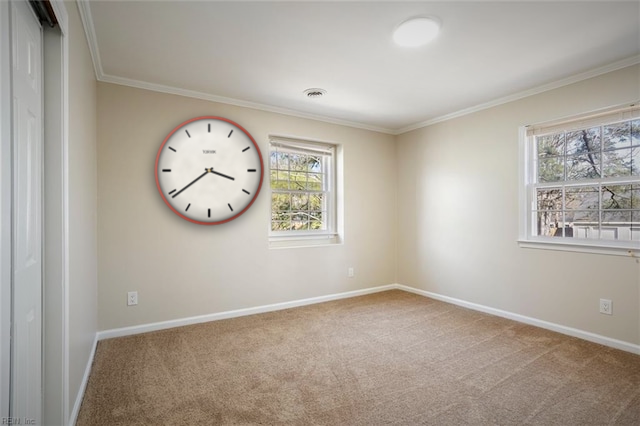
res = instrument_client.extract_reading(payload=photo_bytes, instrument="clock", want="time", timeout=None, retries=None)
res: 3:39
